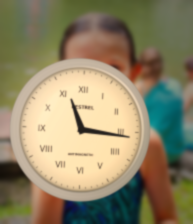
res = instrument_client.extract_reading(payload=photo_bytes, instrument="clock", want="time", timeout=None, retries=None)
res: 11:16
